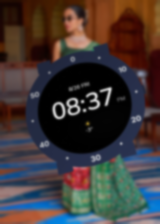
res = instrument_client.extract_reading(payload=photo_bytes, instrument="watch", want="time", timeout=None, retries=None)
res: 8:37
